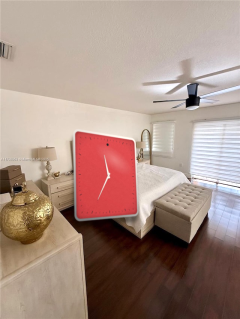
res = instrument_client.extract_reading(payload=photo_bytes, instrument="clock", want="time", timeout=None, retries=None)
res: 11:35
